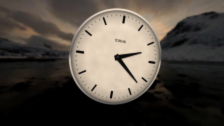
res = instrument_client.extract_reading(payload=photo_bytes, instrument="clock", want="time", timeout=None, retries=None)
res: 2:22
